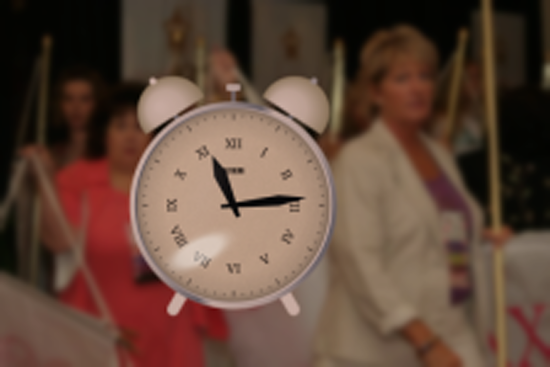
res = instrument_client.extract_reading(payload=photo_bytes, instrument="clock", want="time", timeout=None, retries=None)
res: 11:14
